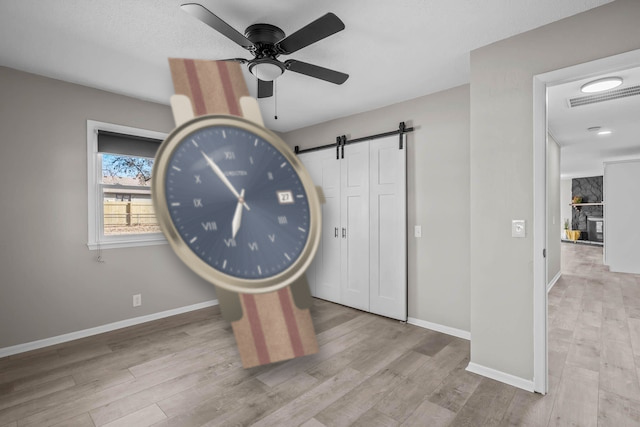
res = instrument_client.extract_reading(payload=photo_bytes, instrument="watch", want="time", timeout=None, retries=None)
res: 6:55
